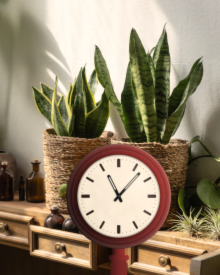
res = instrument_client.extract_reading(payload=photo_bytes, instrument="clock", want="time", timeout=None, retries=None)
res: 11:07
